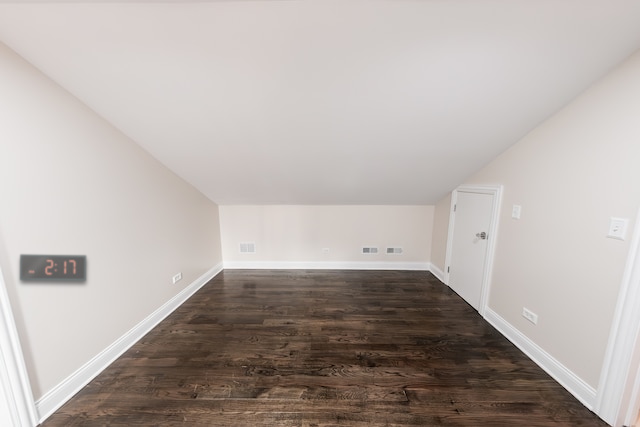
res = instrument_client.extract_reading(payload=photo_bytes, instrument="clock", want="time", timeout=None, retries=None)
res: 2:17
